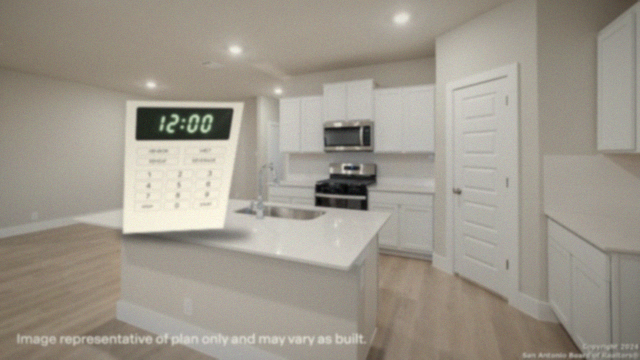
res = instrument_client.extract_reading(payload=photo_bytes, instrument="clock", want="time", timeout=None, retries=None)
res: 12:00
